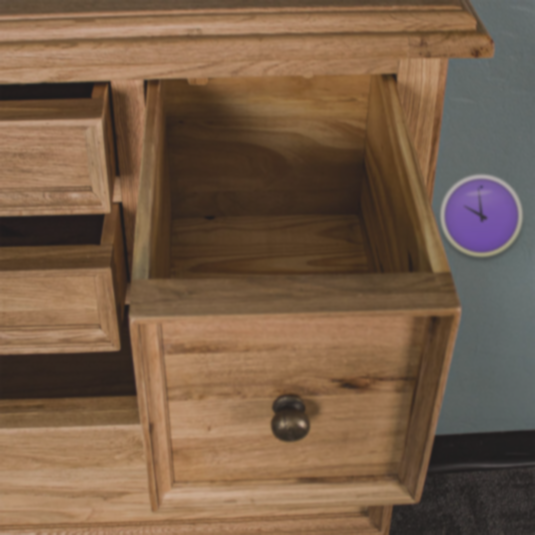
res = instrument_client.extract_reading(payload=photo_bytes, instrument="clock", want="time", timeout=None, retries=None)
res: 9:59
